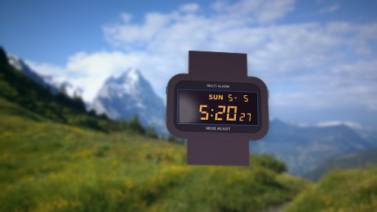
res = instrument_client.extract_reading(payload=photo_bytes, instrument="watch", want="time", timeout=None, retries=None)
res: 5:20:27
